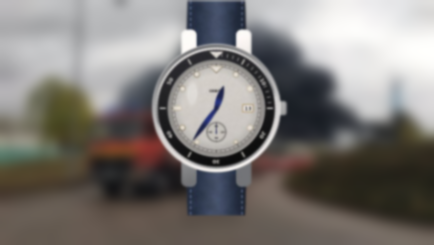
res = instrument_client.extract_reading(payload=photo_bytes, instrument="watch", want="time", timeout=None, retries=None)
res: 12:36
